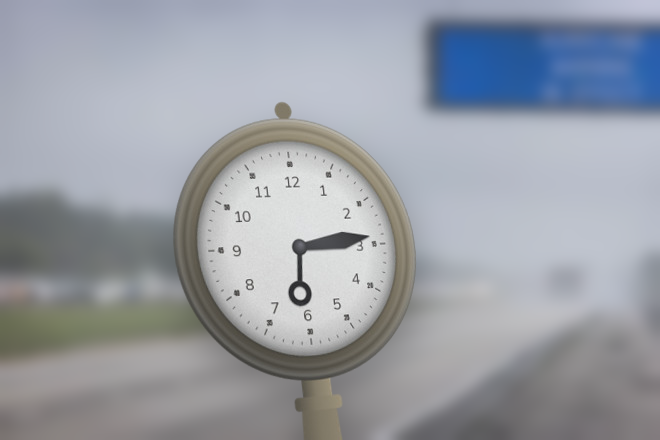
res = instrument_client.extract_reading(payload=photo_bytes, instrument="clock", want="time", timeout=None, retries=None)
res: 6:14
